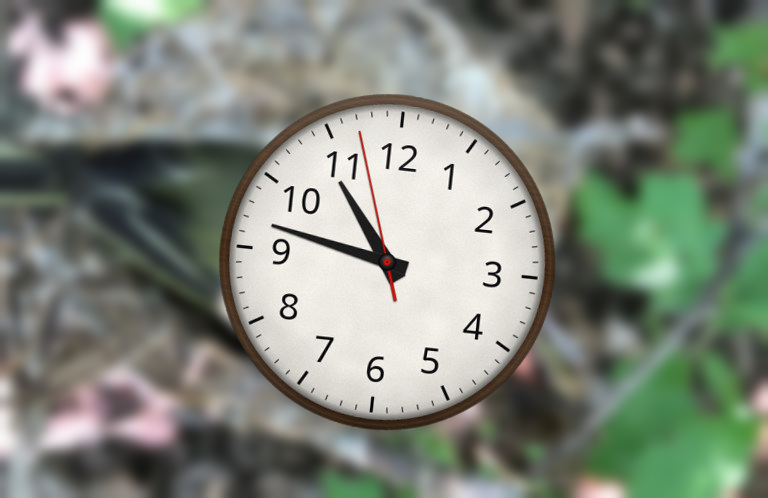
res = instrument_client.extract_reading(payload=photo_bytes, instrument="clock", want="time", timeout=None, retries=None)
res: 10:46:57
